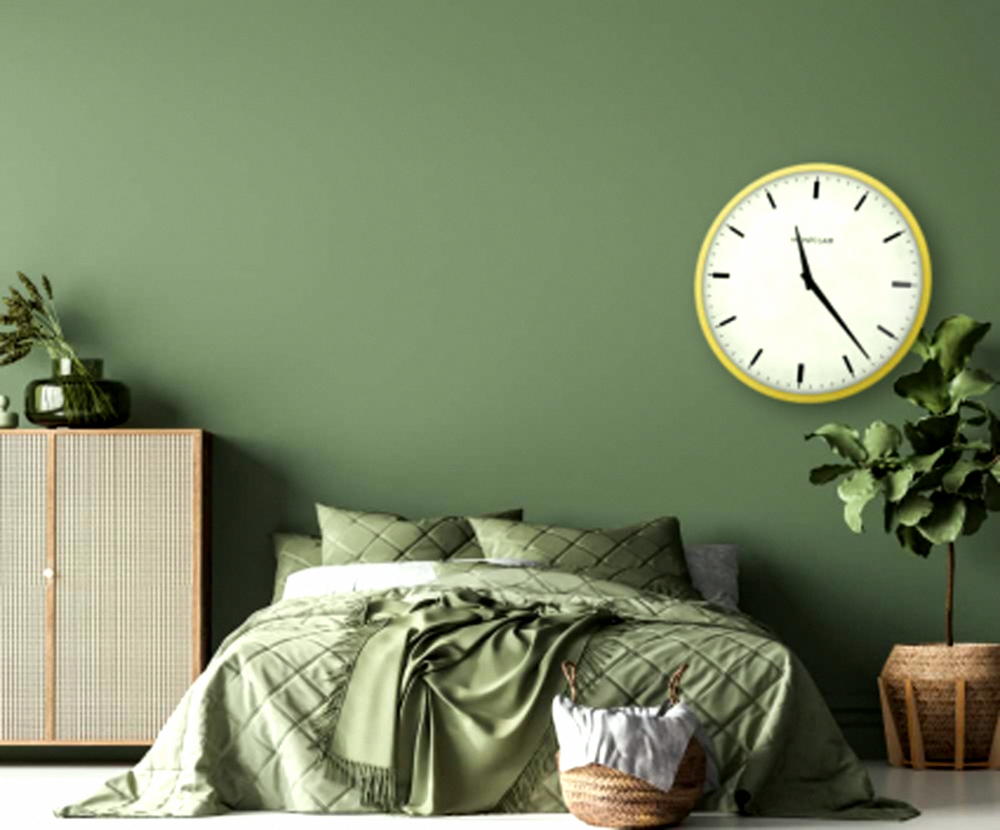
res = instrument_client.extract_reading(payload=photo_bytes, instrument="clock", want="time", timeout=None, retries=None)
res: 11:23
